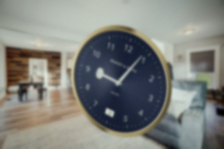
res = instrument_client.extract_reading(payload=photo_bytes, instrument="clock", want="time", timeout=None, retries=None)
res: 9:04
